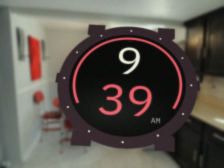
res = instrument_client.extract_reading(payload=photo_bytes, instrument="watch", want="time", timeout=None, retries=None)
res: 9:39
